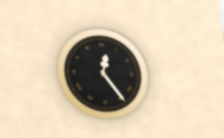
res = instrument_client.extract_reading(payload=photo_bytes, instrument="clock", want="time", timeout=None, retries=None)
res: 12:24
